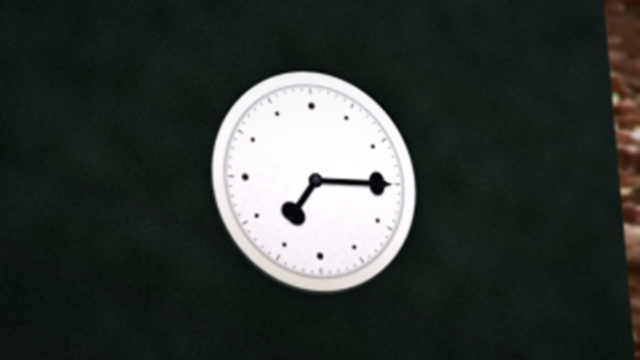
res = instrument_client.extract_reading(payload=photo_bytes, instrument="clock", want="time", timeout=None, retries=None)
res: 7:15
